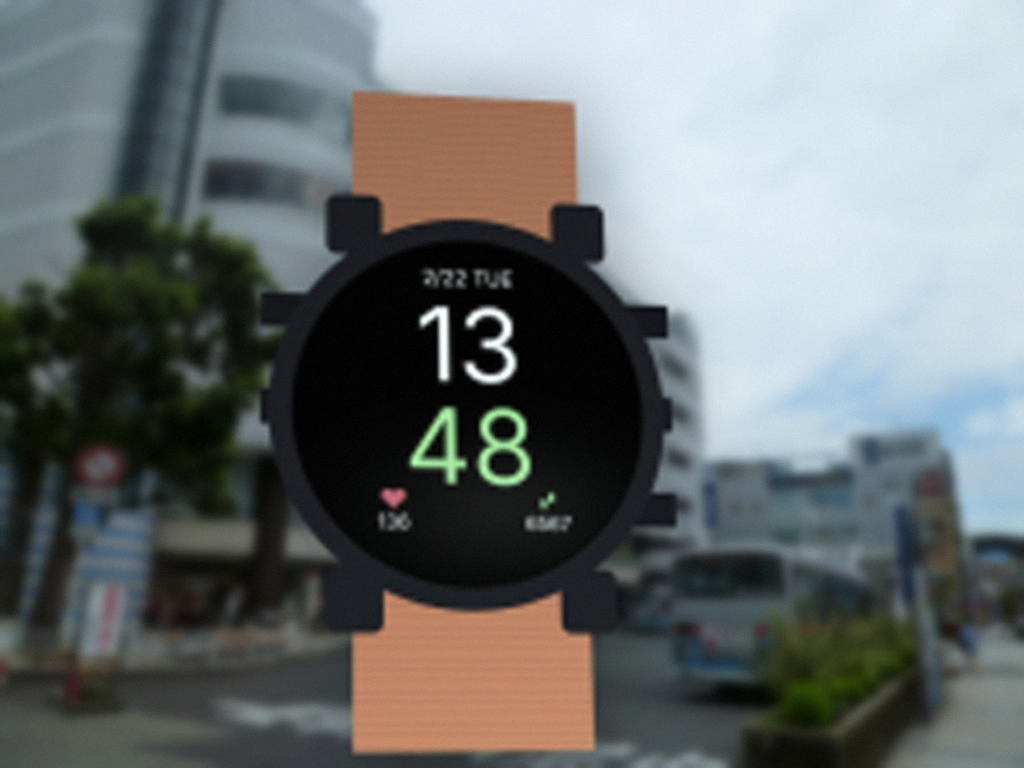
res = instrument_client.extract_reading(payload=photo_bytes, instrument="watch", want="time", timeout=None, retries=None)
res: 13:48
